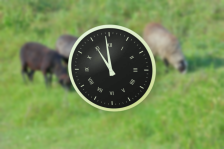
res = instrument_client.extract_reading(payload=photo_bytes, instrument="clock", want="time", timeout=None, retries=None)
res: 10:59
